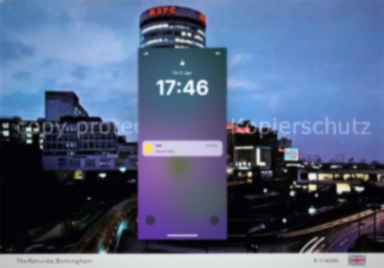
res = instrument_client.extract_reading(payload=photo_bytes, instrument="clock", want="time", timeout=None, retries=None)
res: 17:46
